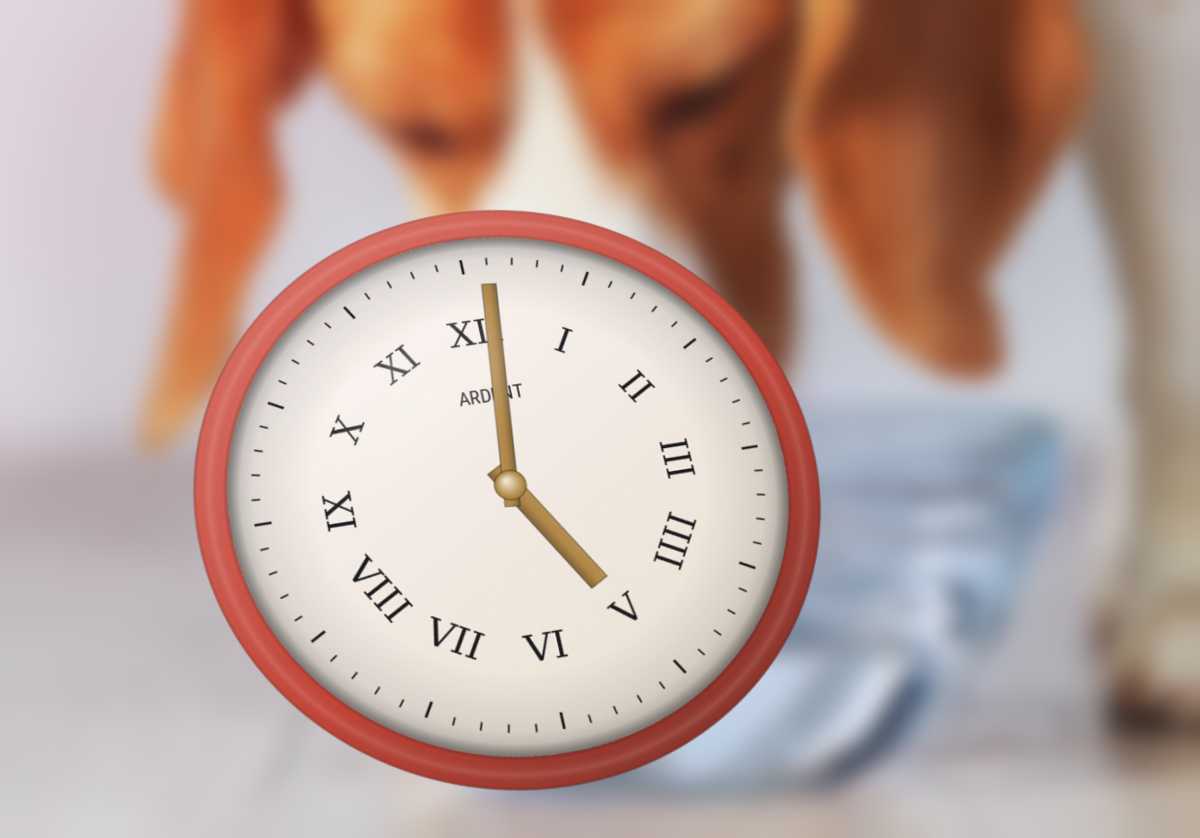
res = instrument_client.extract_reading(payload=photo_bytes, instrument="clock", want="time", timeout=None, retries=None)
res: 5:01
